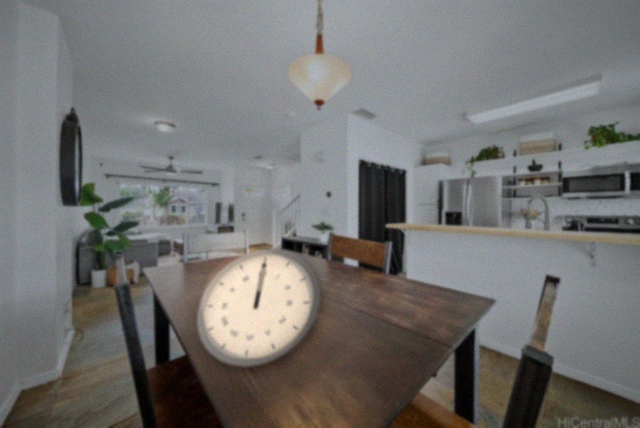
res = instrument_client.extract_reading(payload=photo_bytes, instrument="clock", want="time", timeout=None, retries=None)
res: 12:00
